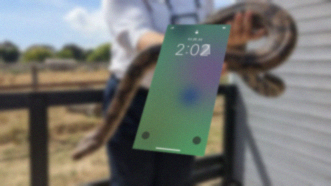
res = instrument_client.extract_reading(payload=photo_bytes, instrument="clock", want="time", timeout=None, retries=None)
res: 2:02
